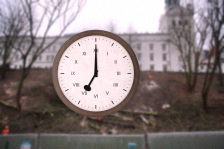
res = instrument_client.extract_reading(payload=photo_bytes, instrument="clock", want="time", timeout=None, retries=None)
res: 7:00
